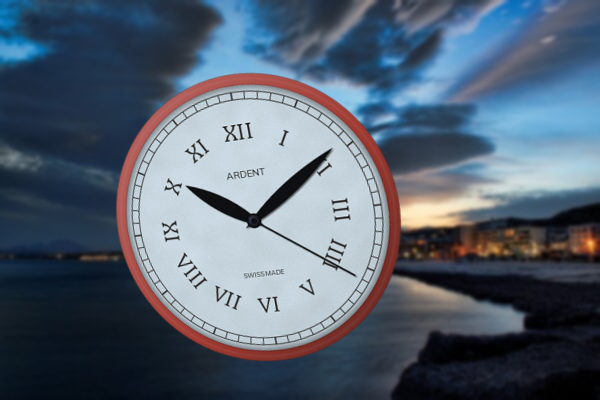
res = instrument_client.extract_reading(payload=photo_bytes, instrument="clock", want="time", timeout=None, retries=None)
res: 10:09:21
